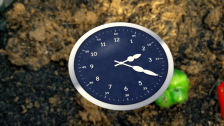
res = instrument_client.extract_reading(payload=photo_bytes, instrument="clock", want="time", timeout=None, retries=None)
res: 2:20
